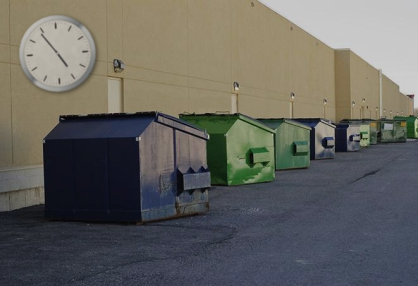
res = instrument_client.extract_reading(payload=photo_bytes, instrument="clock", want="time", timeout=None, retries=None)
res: 4:54
